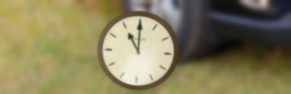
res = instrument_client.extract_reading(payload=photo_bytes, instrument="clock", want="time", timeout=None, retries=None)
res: 11:00
